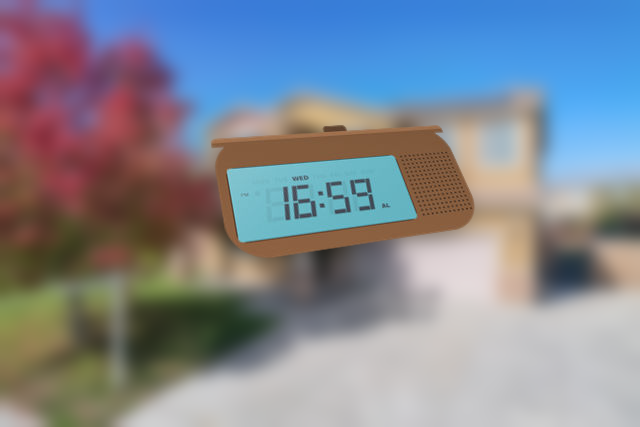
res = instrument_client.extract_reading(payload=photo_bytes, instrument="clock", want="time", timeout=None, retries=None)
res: 16:59
